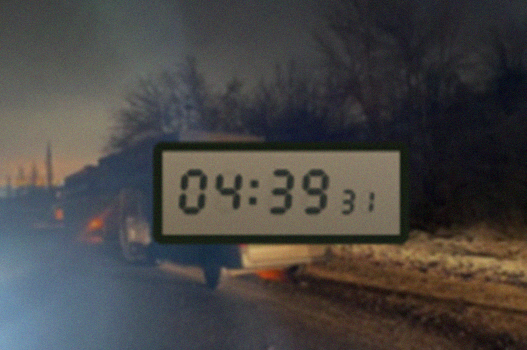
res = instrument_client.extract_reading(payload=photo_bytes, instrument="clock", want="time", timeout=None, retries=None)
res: 4:39:31
